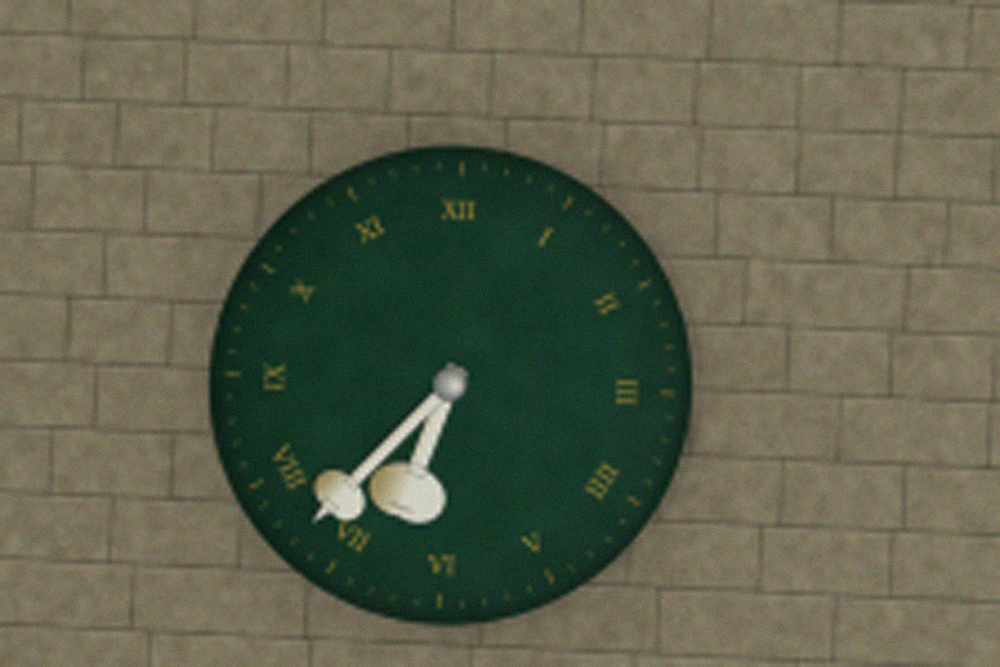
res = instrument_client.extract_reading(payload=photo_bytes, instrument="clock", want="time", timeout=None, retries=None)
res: 6:37
